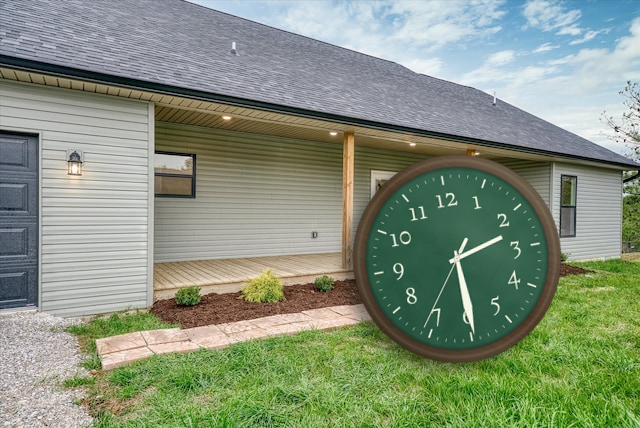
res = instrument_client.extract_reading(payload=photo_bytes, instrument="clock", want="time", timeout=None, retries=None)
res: 2:29:36
